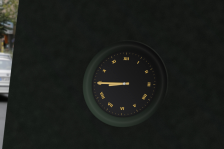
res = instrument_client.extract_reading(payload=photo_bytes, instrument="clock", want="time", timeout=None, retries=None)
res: 8:45
